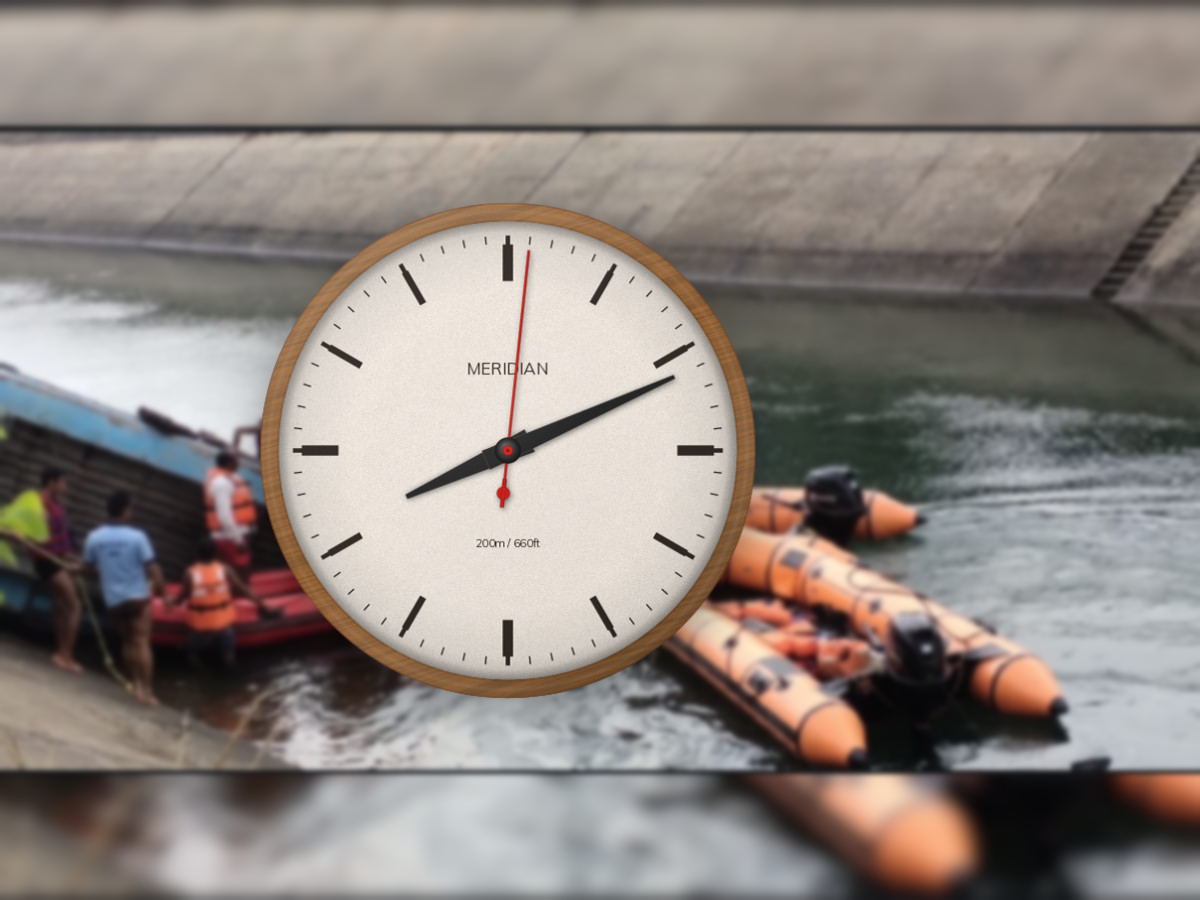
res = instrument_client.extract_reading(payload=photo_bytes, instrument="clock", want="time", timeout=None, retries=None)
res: 8:11:01
